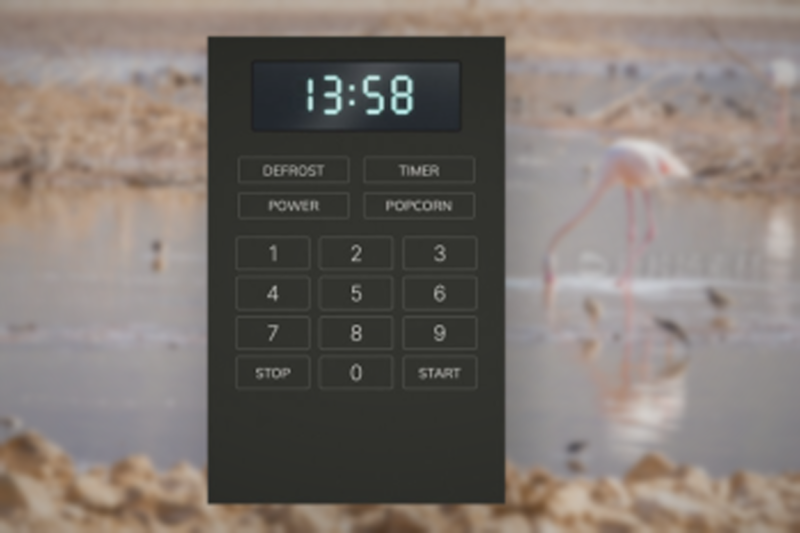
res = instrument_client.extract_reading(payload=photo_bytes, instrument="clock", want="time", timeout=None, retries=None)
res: 13:58
